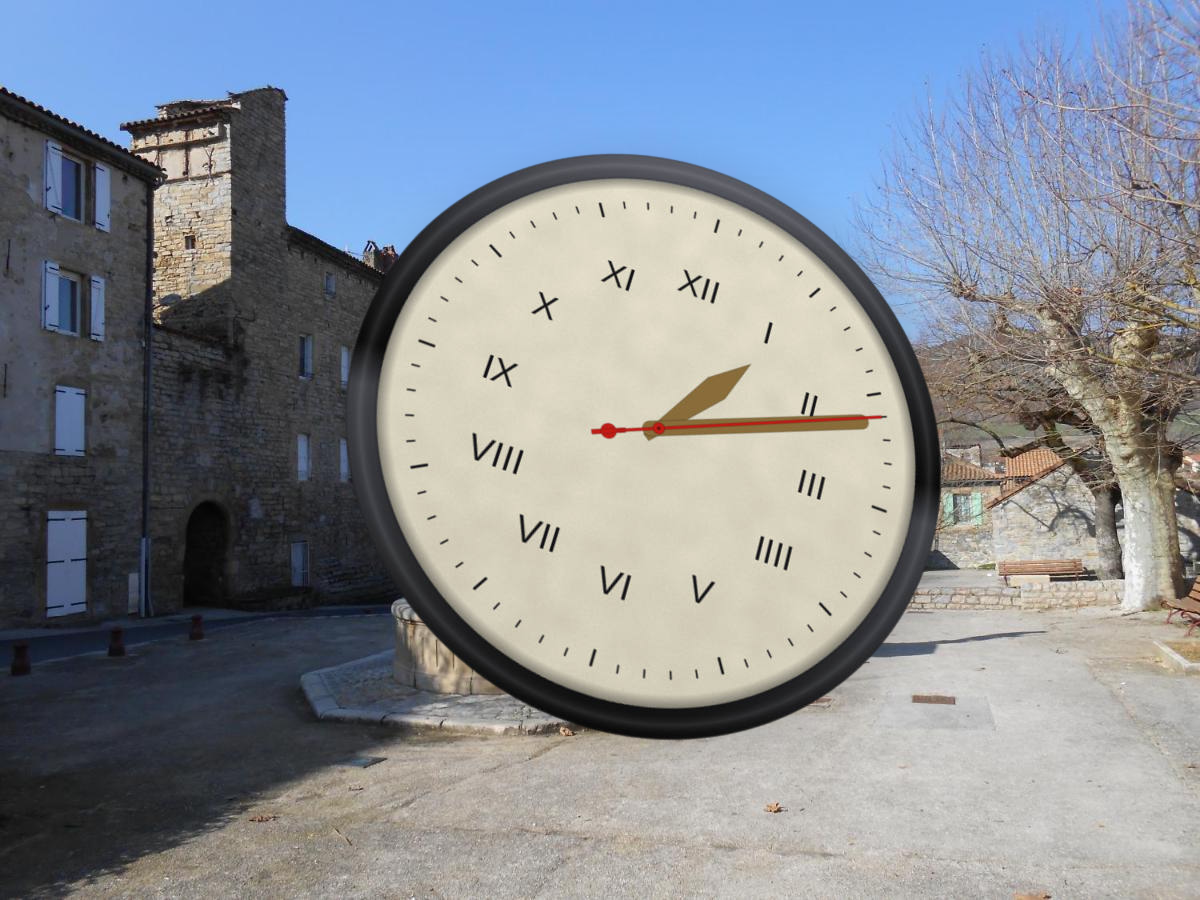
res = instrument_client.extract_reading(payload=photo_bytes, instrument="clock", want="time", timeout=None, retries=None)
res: 1:11:11
